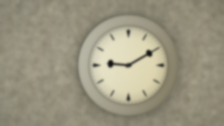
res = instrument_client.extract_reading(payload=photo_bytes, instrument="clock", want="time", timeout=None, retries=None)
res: 9:10
